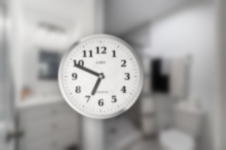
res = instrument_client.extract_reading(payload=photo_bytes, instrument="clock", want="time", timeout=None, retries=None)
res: 6:49
